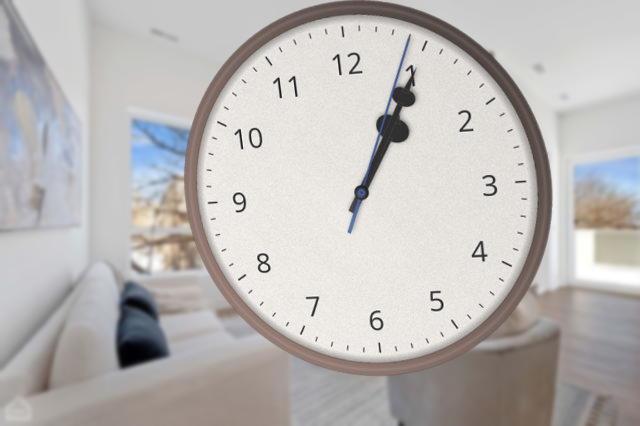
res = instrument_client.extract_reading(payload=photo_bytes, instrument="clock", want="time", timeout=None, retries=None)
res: 1:05:04
